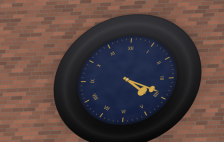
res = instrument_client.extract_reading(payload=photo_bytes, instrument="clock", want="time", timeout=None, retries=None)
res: 4:19
